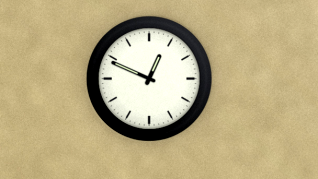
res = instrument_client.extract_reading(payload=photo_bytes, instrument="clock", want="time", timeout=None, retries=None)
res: 12:49
